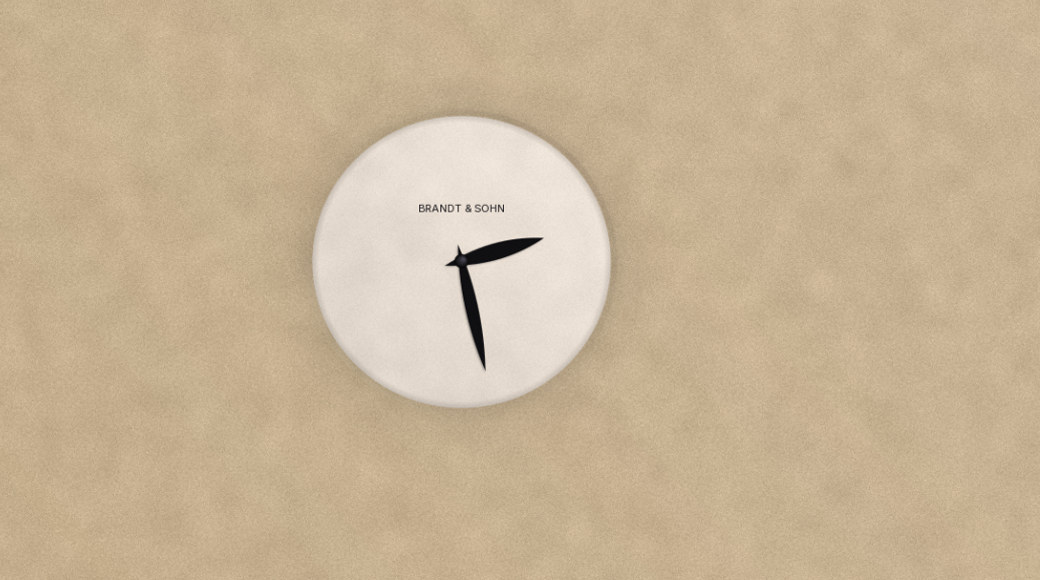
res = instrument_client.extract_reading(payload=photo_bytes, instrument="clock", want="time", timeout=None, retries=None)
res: 2:28
